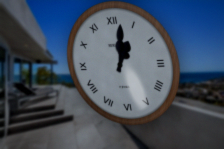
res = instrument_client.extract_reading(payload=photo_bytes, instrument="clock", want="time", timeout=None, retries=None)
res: 1:02
